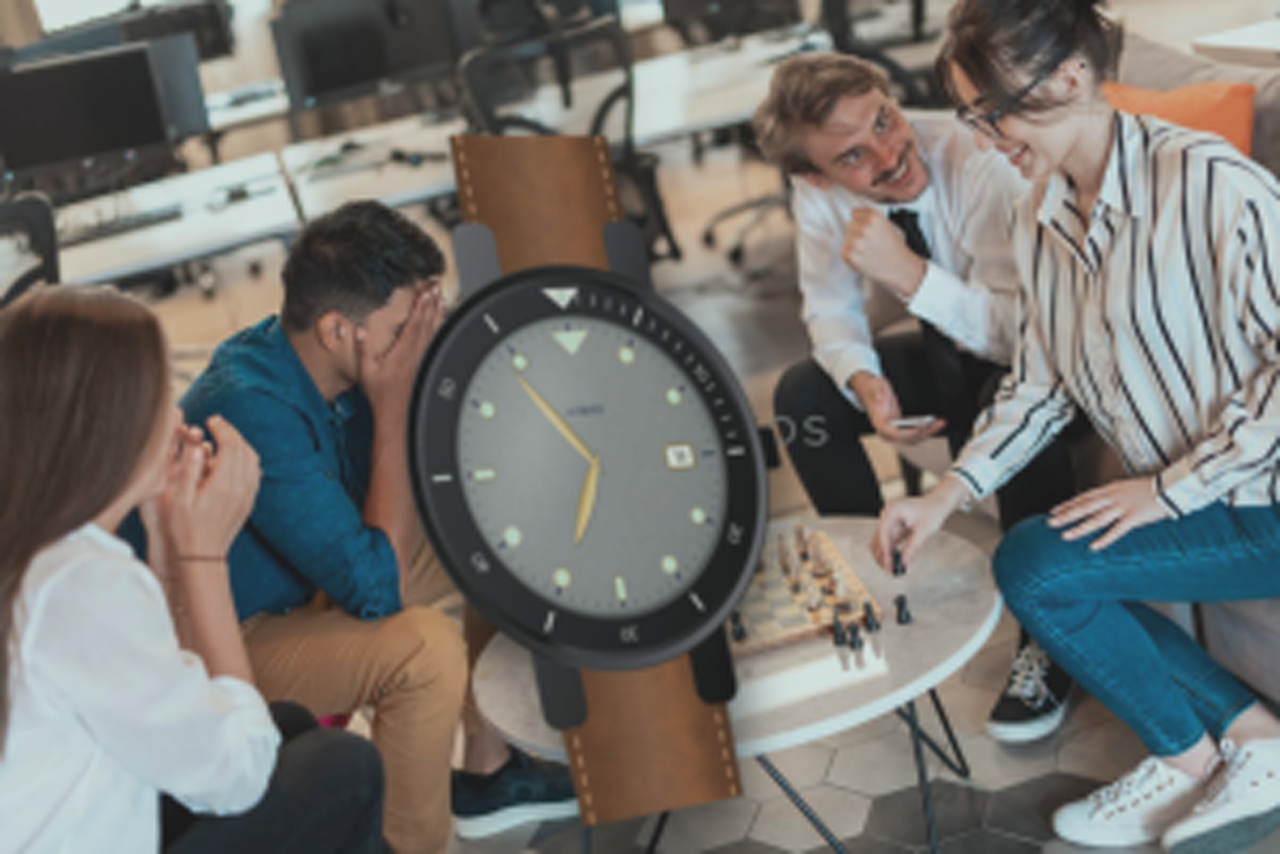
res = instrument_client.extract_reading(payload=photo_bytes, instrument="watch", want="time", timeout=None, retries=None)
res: 6:54
